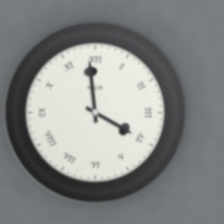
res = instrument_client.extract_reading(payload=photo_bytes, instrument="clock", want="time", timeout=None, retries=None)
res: 3:59
